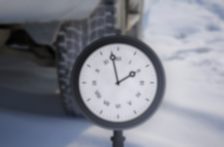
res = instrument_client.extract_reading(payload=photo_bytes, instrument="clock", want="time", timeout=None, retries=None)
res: 1:58
